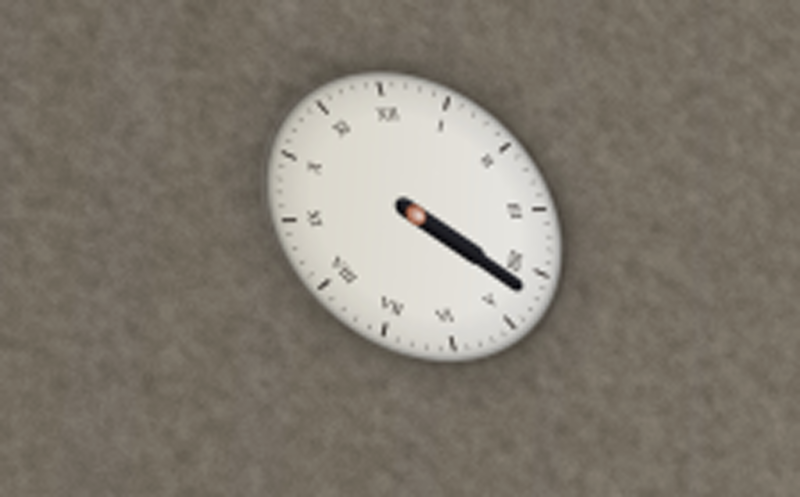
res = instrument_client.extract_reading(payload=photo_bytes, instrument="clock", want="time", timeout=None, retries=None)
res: 4:22
